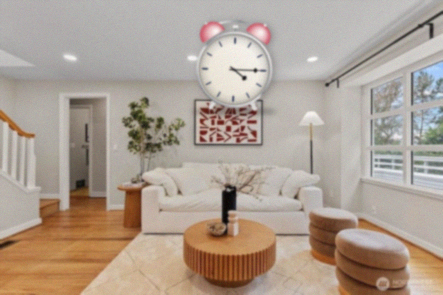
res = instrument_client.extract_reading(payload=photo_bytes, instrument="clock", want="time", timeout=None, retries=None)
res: 4:15
